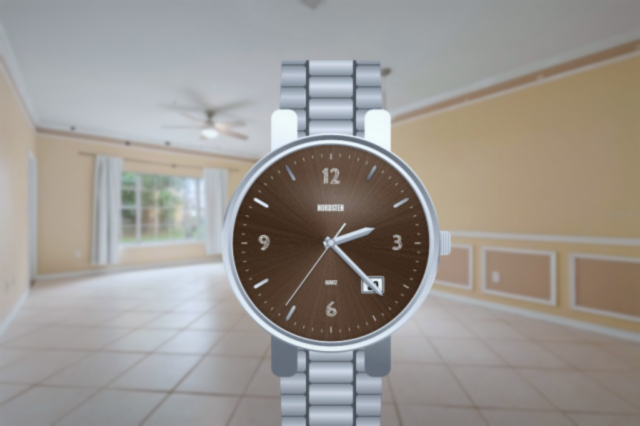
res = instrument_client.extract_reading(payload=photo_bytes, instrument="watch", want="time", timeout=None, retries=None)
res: 2:22:36
